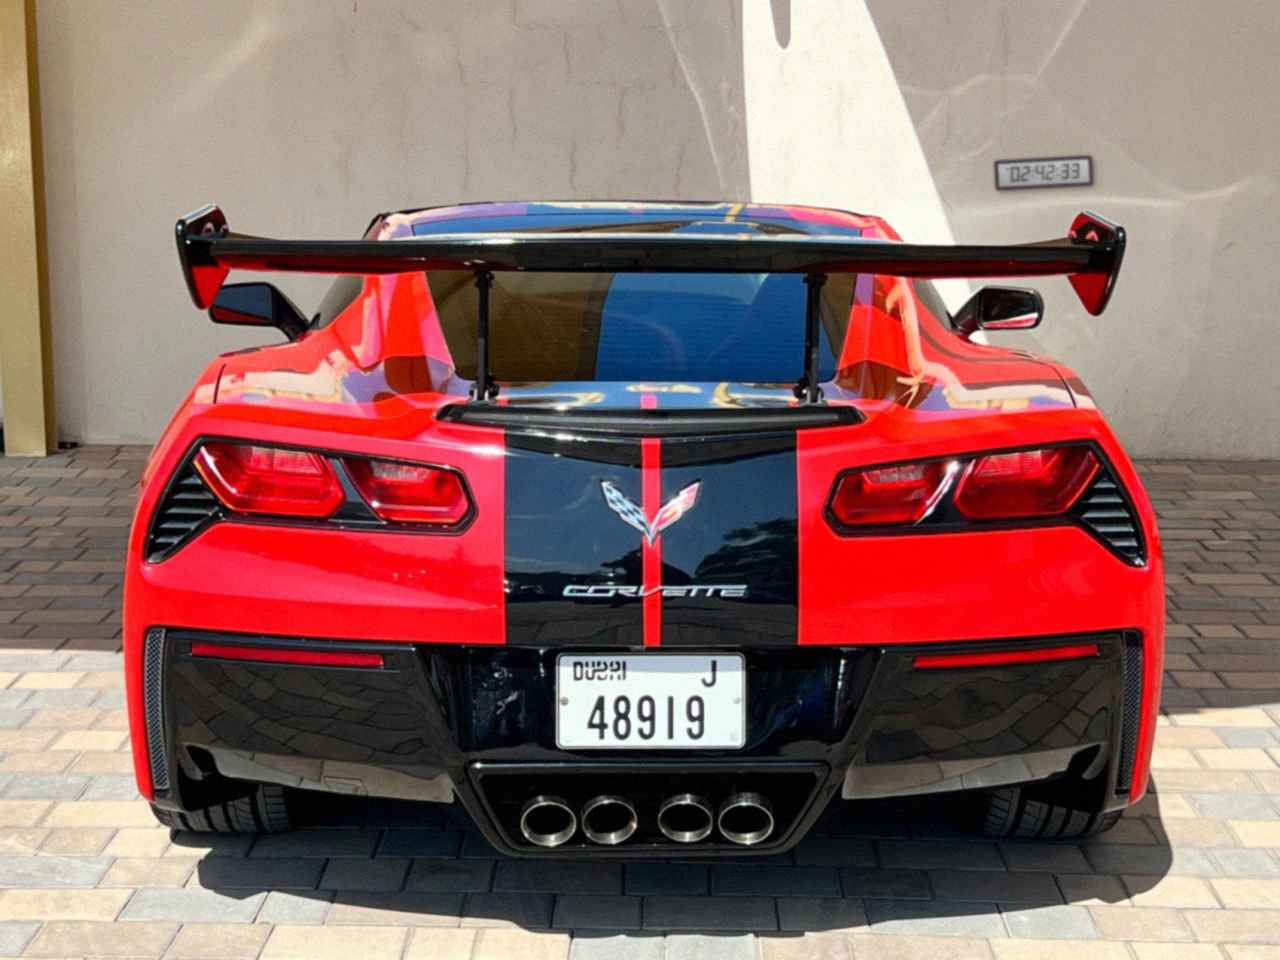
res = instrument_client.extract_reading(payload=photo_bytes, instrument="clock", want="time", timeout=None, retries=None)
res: 2:42:33
